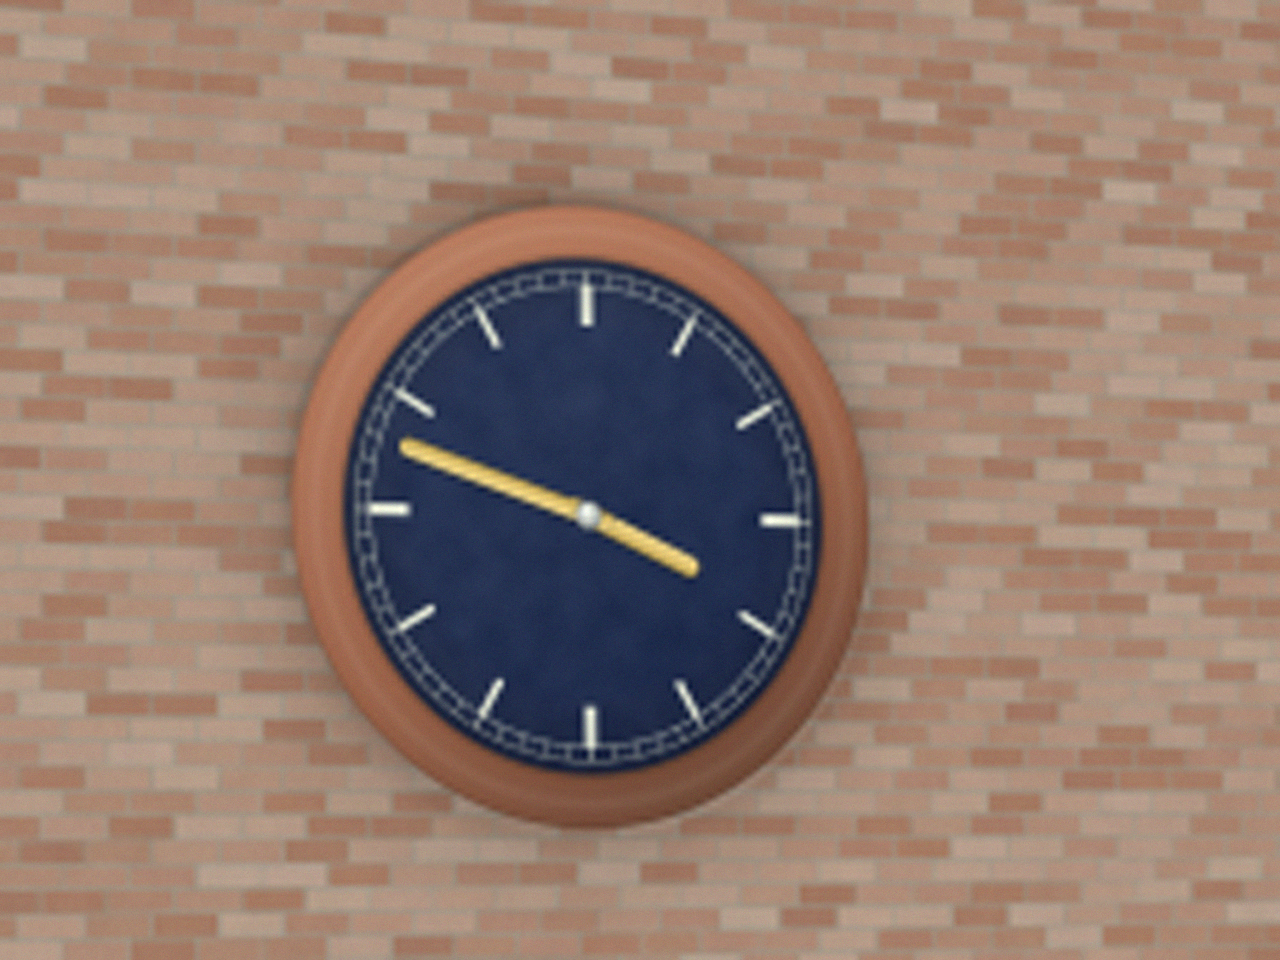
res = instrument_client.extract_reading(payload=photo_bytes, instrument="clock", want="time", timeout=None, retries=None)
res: 3:48
